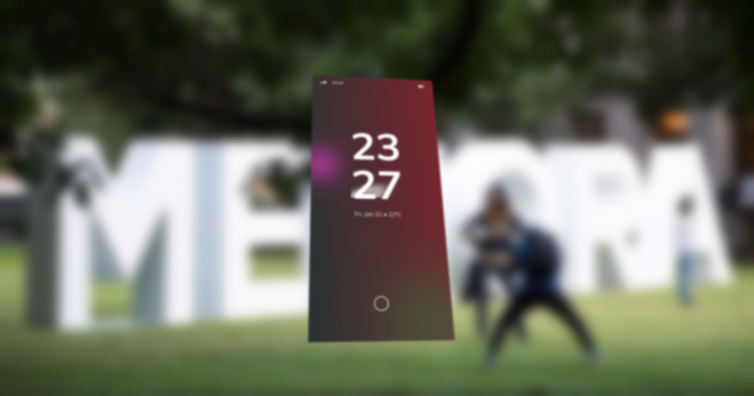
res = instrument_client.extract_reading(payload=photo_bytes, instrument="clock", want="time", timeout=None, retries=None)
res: 23:27
